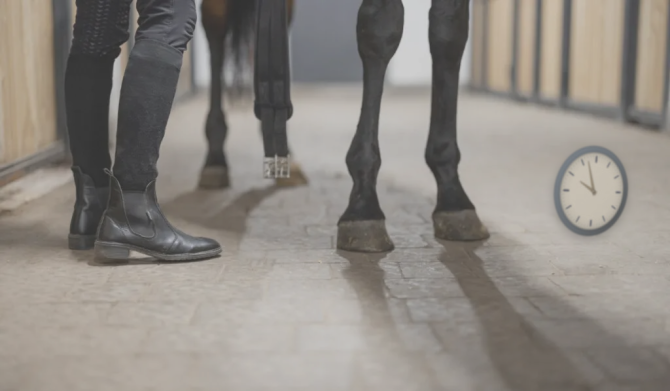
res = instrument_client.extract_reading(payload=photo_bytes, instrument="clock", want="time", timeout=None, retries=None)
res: 9:57
